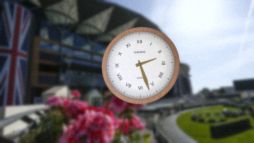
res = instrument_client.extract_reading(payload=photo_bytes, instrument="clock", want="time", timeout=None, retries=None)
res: 2:27
